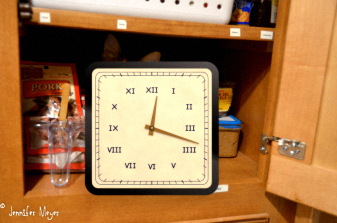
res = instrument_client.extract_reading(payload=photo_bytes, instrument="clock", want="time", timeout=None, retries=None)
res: 12:18
